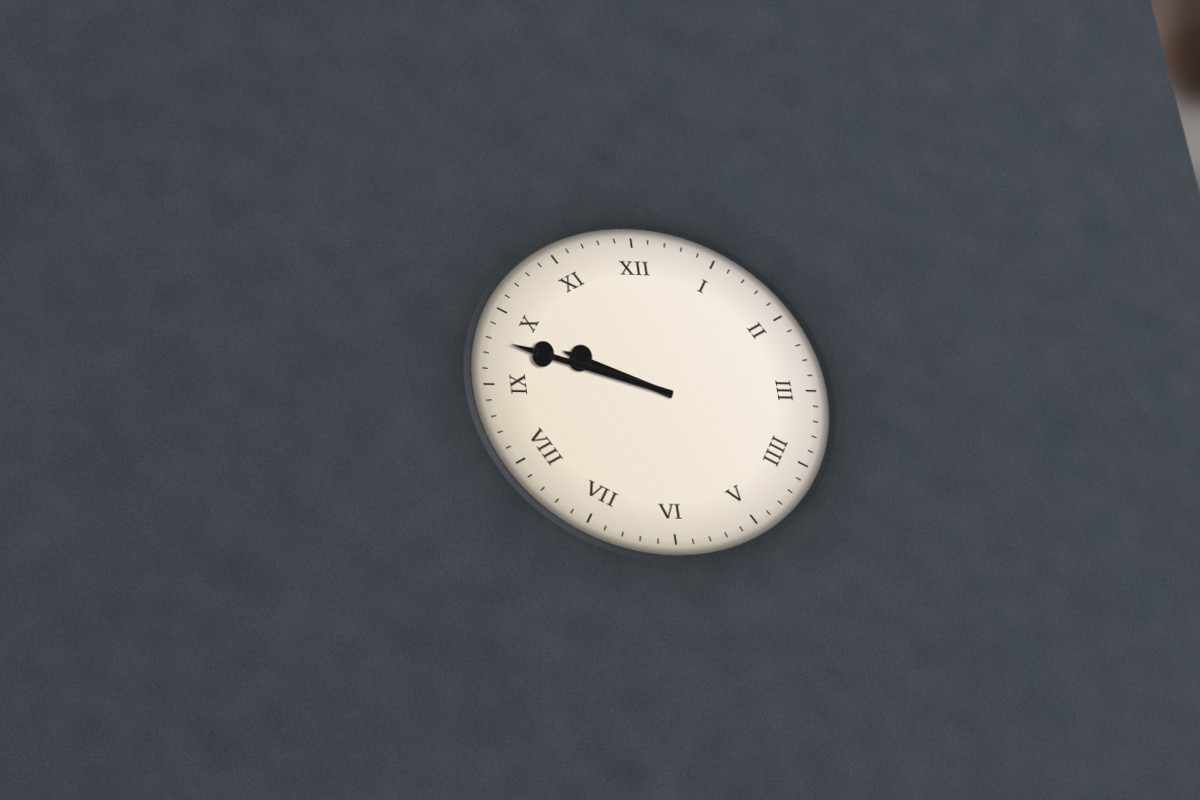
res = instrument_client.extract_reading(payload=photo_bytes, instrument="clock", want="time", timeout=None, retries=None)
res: 9:48
